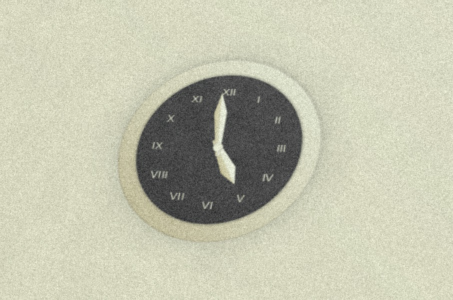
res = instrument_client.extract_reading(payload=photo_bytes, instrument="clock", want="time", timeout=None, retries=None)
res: 4:59
